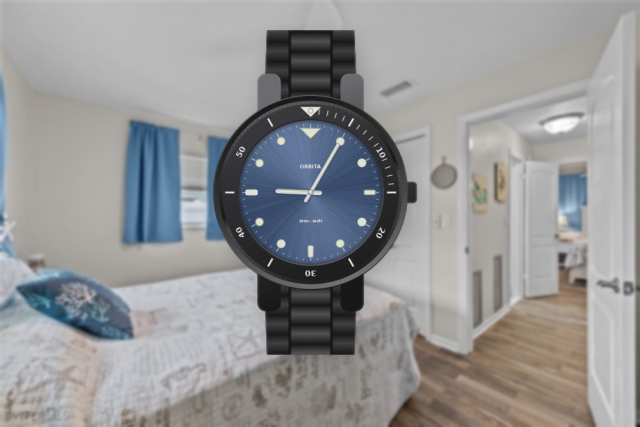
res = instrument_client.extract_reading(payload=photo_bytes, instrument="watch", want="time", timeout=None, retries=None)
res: 9:05
